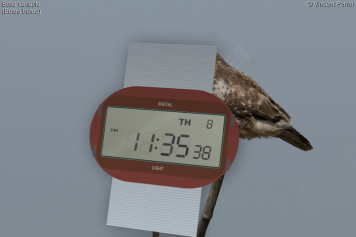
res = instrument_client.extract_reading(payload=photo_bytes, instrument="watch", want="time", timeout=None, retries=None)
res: 11:35:38
